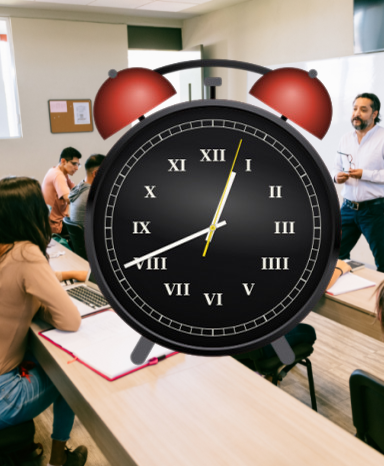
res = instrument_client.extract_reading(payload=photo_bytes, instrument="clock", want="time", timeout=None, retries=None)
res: 12:41:03
